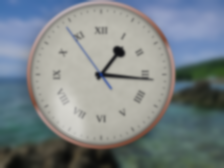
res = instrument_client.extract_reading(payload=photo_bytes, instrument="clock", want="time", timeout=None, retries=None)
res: 1:15:54
